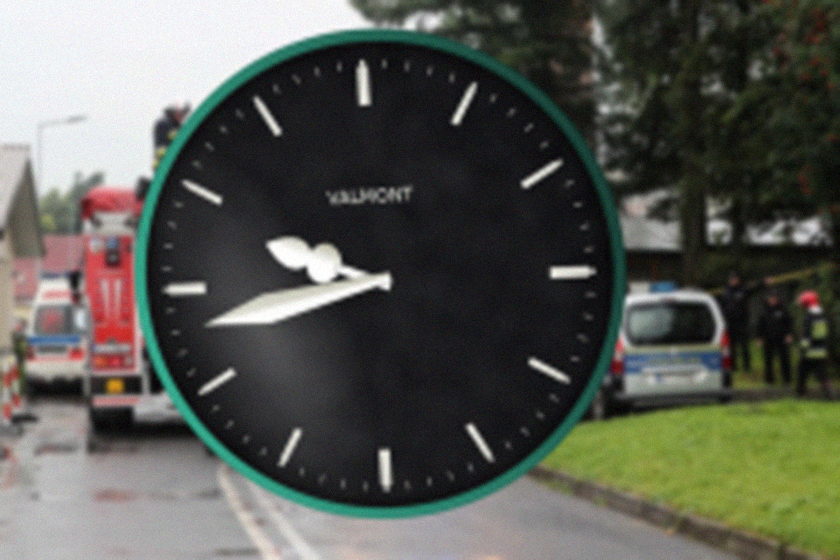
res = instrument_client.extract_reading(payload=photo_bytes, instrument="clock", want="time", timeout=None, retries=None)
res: 9:43
